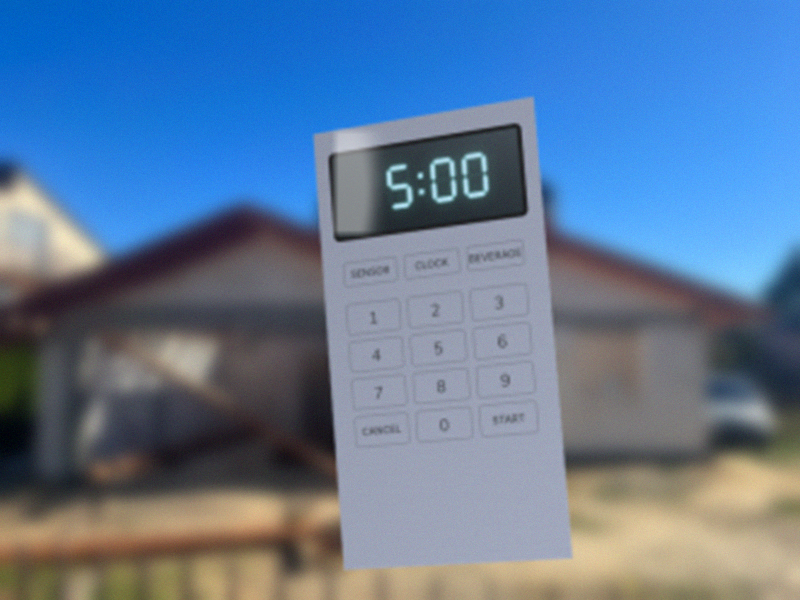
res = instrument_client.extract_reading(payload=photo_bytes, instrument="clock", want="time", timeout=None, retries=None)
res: 5:00
